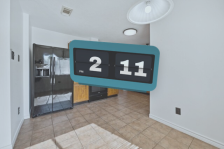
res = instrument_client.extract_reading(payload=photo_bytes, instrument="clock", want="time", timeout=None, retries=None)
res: 2:11
